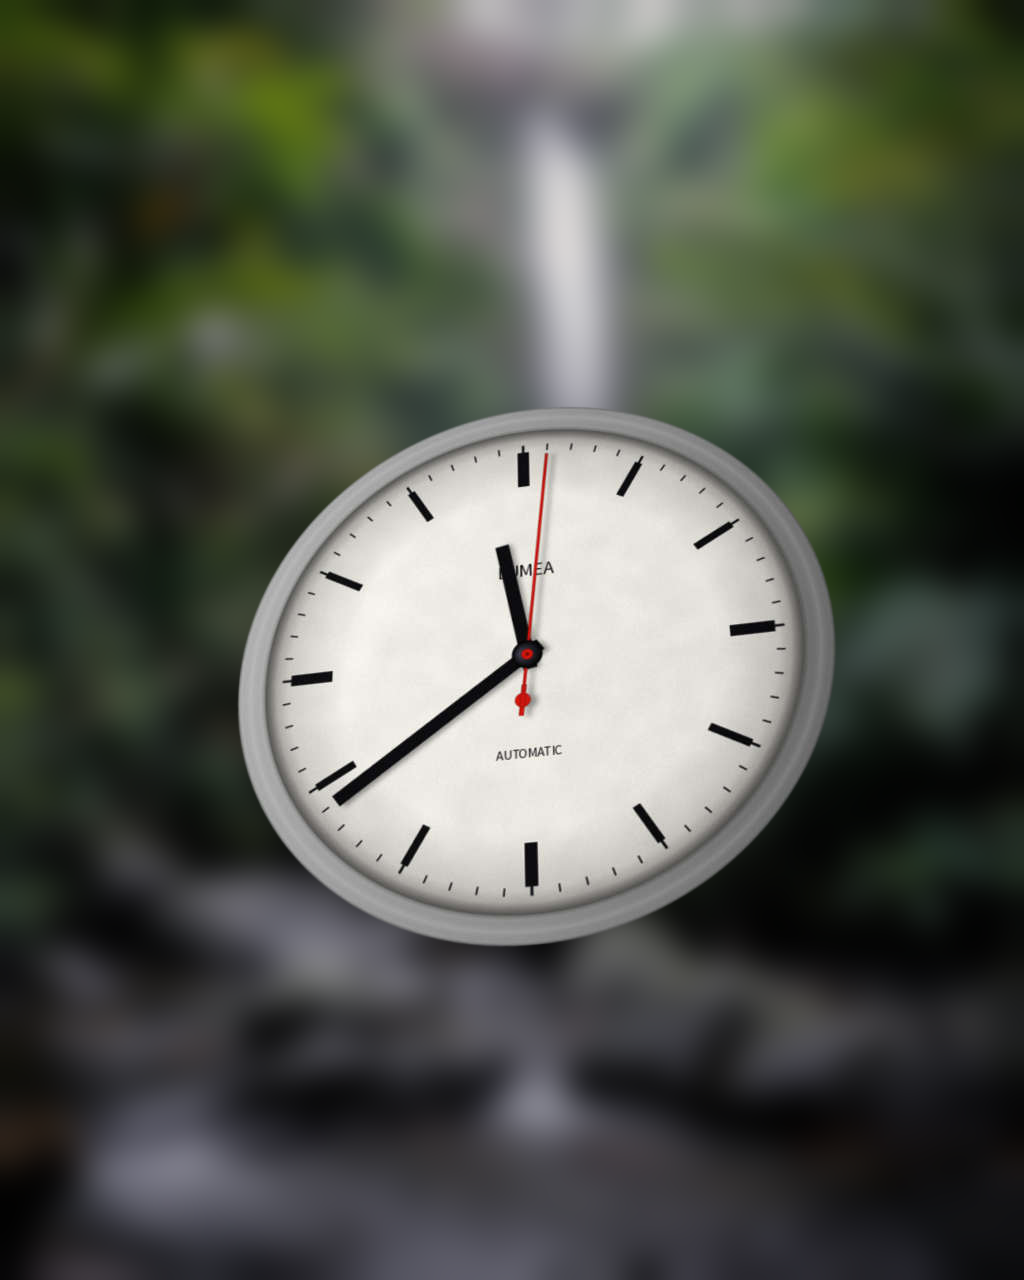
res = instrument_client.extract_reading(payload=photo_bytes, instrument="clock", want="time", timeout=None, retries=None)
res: 11:39:01
